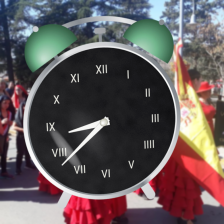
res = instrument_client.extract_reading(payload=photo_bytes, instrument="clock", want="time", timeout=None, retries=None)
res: 8:38
